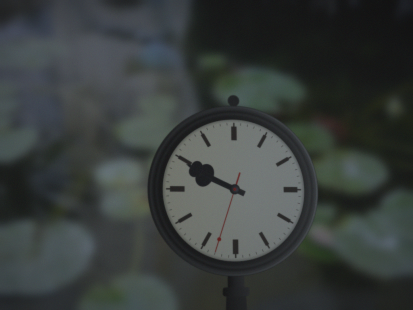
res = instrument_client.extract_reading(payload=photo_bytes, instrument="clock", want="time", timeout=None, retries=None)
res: 9:49:33
